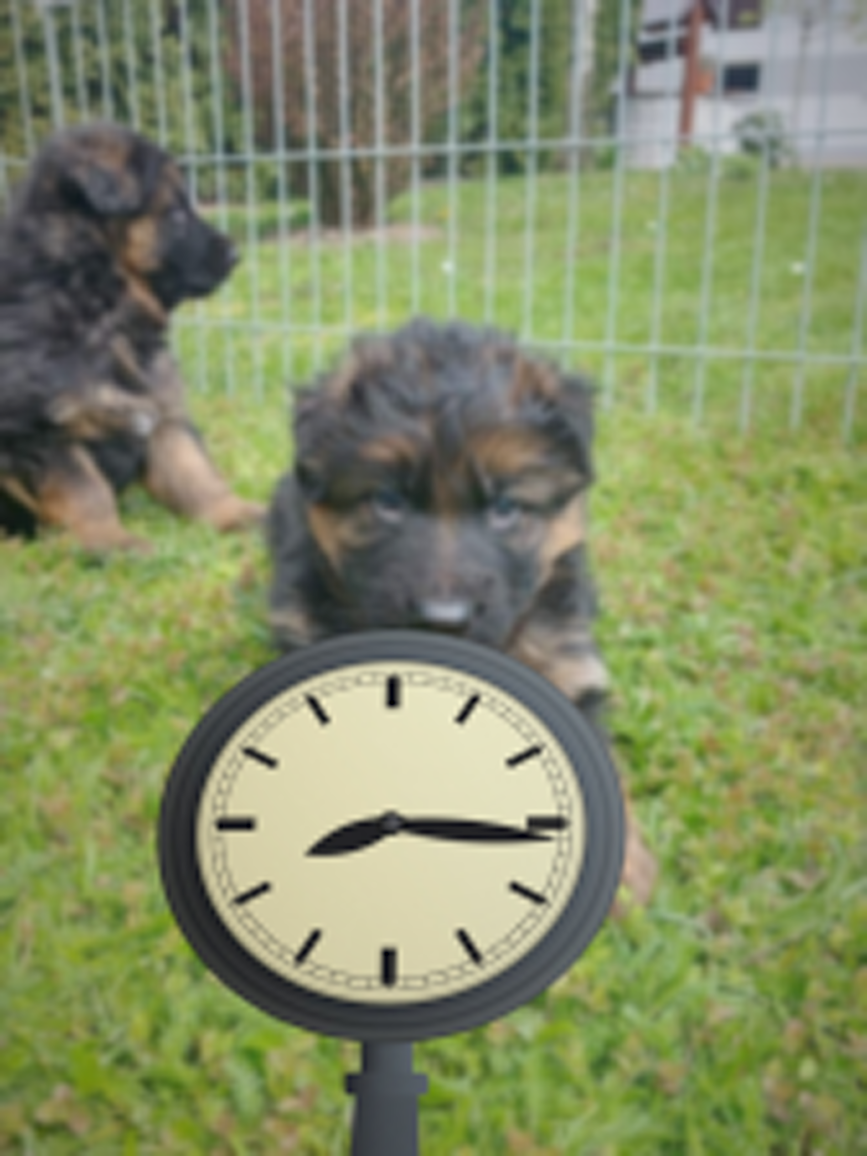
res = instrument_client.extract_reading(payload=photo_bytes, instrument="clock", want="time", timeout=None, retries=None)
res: 8:16
